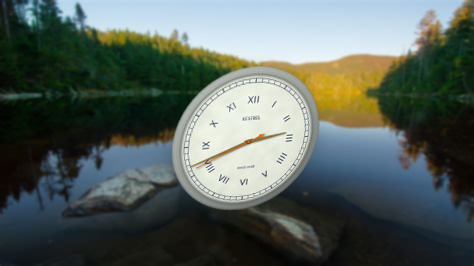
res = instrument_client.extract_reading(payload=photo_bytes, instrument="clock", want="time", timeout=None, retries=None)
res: 2:41:41
